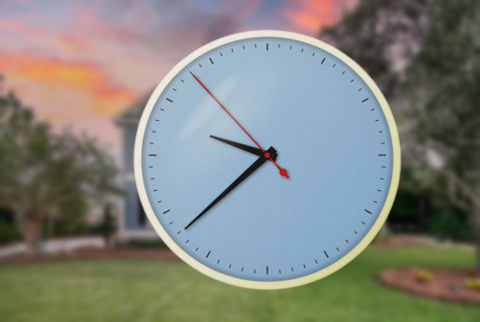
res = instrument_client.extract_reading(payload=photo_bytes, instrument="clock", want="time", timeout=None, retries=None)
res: 9:37:53
